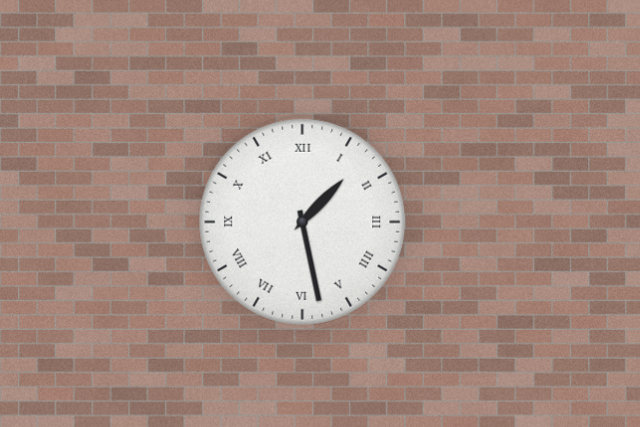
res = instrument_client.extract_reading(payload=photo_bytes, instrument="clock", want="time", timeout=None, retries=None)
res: 1:28
